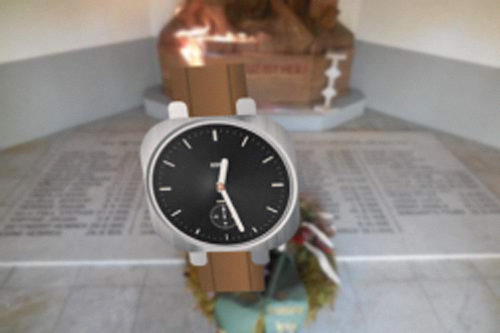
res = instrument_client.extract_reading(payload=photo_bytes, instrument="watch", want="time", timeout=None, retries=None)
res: 12:27
